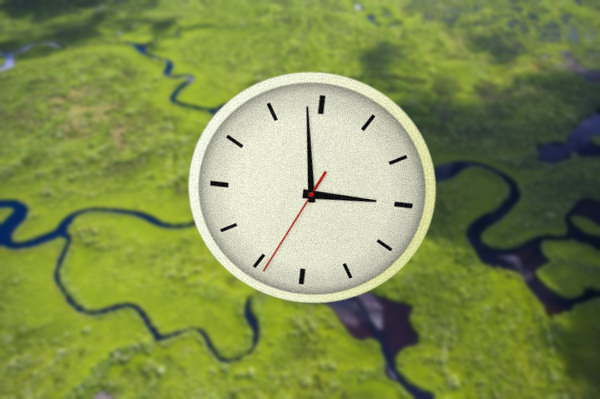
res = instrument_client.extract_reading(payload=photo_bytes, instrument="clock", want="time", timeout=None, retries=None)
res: 2:58:34
